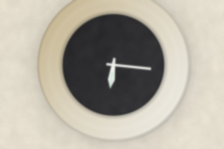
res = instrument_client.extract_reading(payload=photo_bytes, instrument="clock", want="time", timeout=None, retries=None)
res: 6:16
